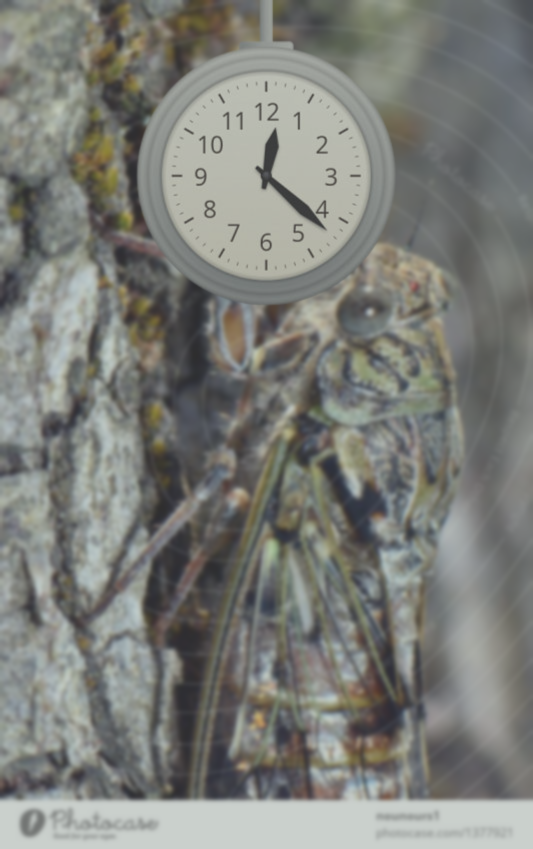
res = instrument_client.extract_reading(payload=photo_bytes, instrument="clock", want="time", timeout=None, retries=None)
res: 12:22
